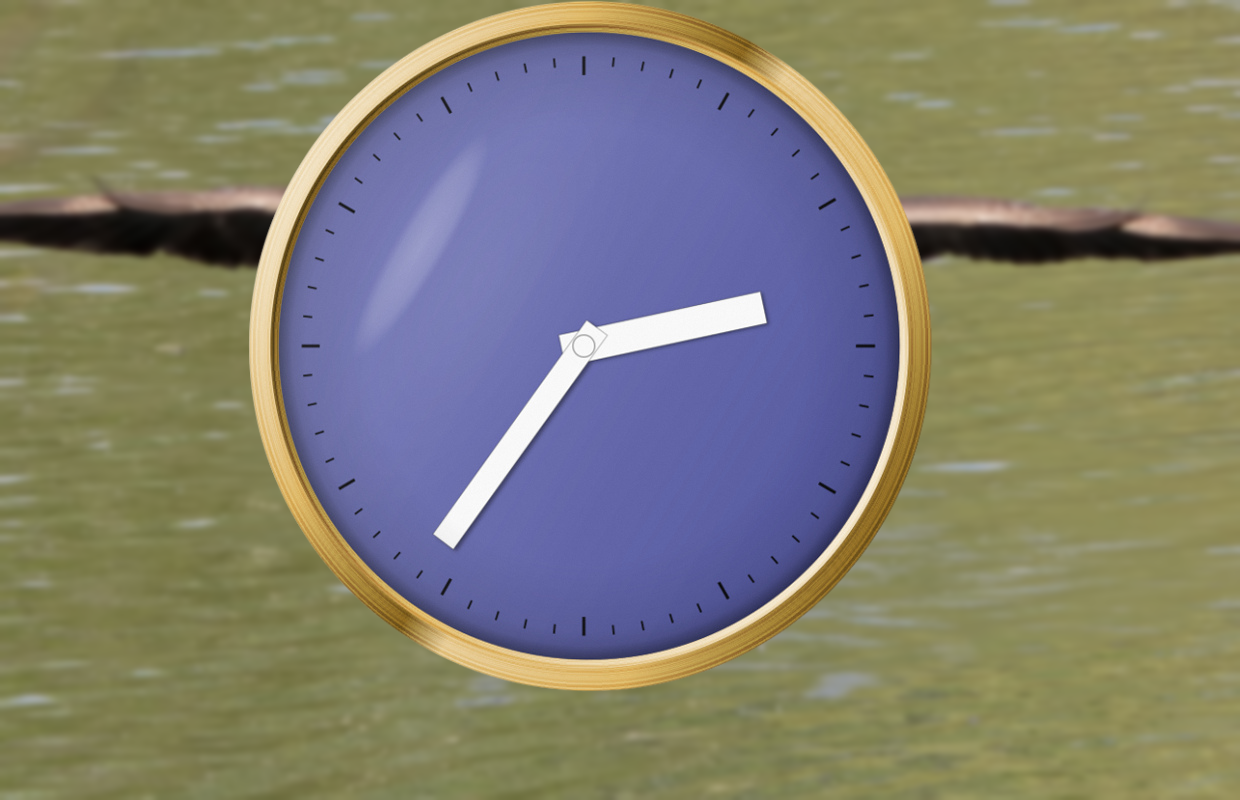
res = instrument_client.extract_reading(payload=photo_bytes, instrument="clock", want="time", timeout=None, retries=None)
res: 2:36
